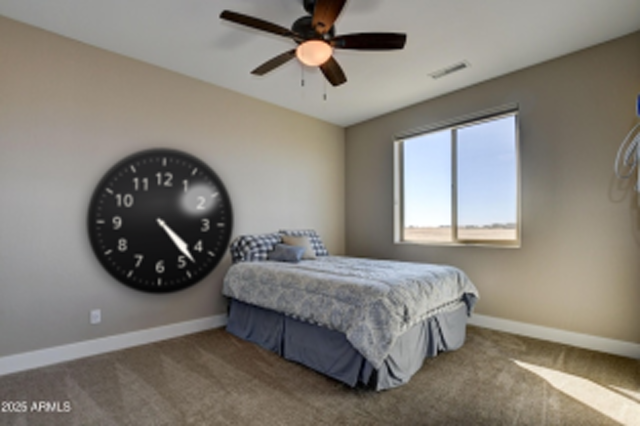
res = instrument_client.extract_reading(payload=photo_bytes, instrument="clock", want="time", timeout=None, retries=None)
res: 4:23
